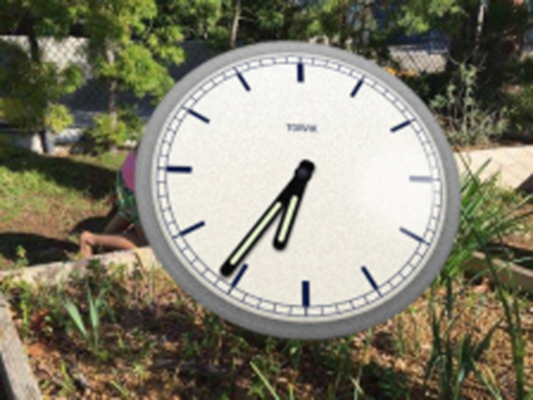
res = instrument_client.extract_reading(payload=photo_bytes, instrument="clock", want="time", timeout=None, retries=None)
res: 6:36
